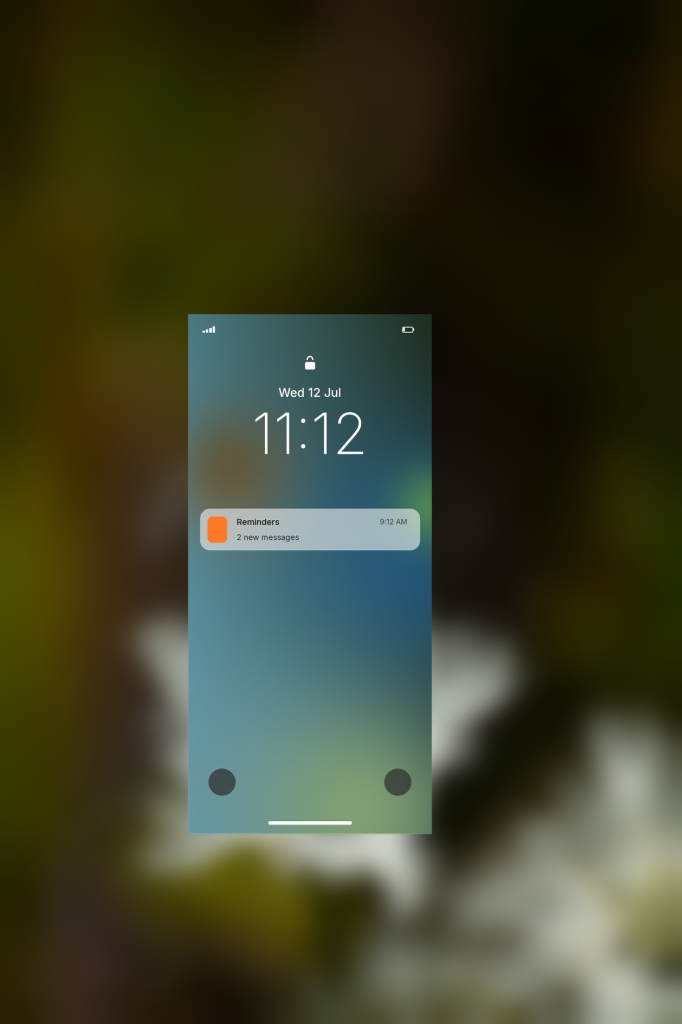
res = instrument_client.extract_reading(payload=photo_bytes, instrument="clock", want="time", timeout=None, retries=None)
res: 11:12
